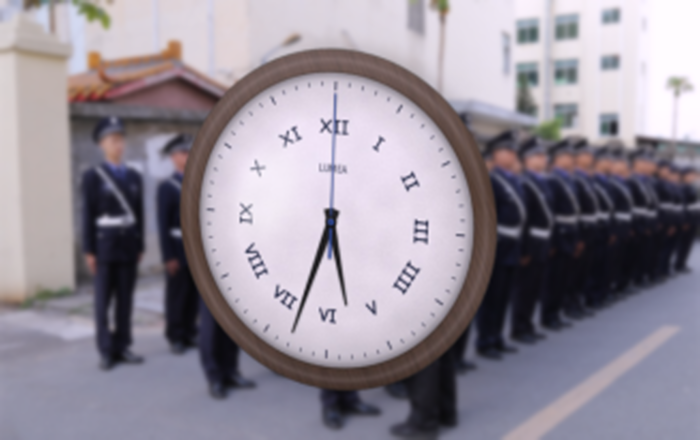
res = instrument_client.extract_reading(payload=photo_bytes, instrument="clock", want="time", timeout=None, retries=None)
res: 5:33:00
